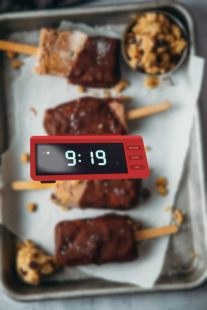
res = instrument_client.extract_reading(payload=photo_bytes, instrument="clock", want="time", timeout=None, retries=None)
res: 9:19
